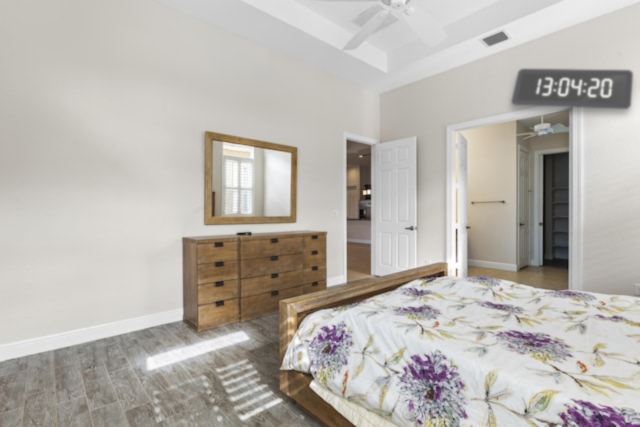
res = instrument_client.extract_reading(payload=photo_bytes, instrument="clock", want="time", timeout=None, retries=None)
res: 13:04:20
